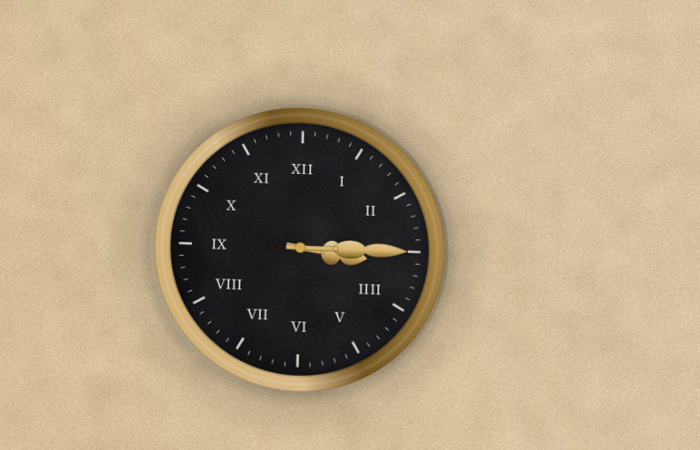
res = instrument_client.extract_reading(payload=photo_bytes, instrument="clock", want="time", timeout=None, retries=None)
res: 3:15
